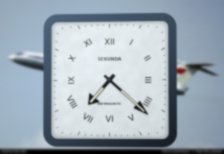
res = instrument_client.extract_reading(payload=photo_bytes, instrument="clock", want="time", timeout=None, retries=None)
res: 7:22
